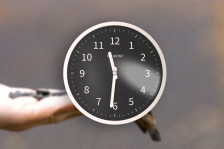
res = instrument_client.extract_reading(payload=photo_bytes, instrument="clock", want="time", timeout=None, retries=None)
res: 11:31
